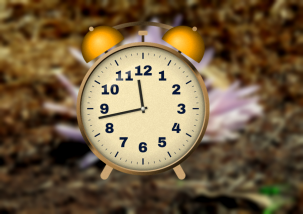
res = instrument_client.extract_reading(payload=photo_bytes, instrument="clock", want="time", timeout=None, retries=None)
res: 11:43
